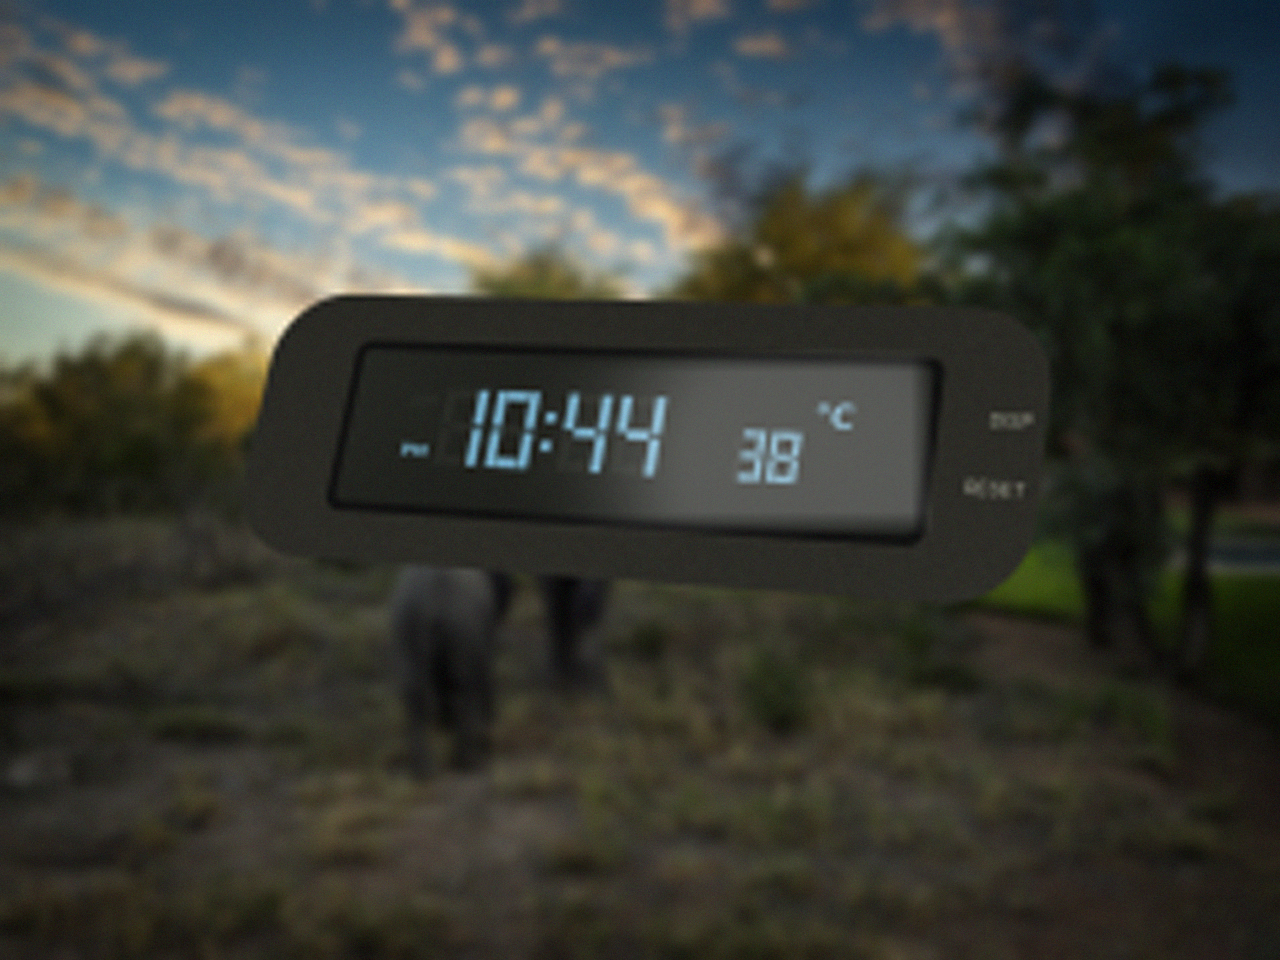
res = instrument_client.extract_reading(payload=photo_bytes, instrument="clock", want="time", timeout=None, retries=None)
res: 10:44
